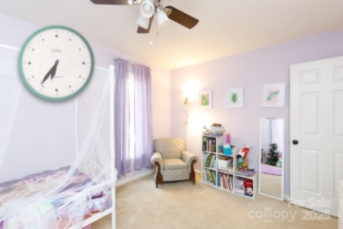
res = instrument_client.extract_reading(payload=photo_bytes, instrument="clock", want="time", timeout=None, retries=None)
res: 6:36
